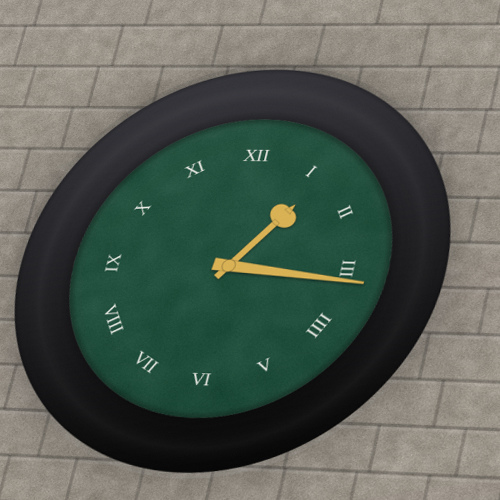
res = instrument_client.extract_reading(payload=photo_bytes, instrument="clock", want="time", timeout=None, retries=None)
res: 1:16
